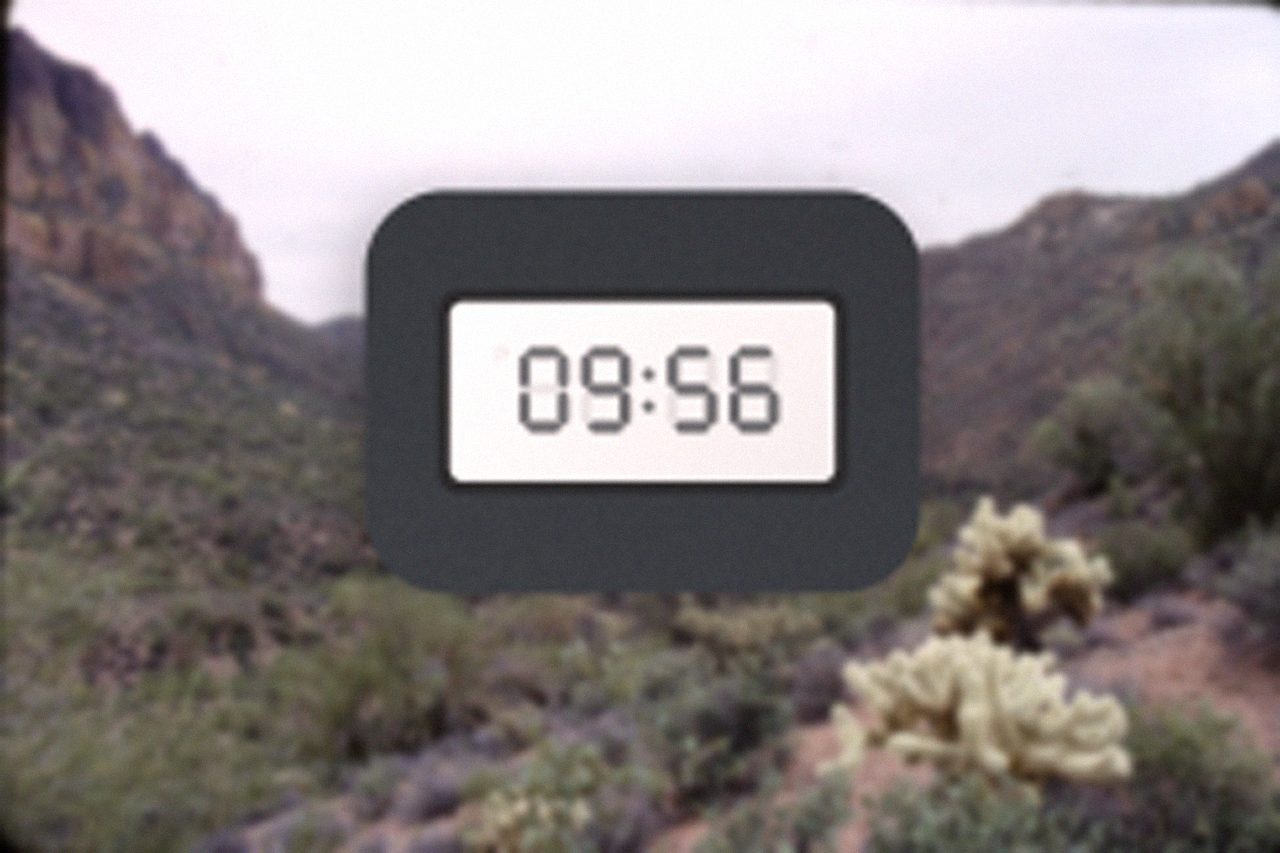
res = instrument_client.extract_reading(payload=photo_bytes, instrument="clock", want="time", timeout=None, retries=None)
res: 9:56
